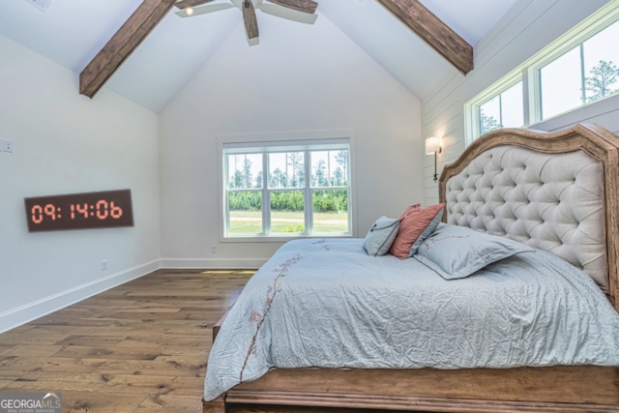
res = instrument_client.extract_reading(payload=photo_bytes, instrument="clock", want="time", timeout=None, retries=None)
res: 9:14:06
